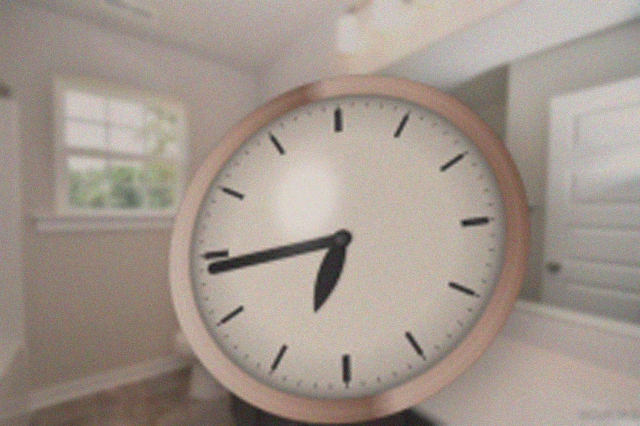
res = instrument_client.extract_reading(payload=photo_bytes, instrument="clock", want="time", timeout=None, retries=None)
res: 6:44
